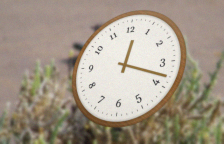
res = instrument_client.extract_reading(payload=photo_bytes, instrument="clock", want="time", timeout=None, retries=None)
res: 12:18
